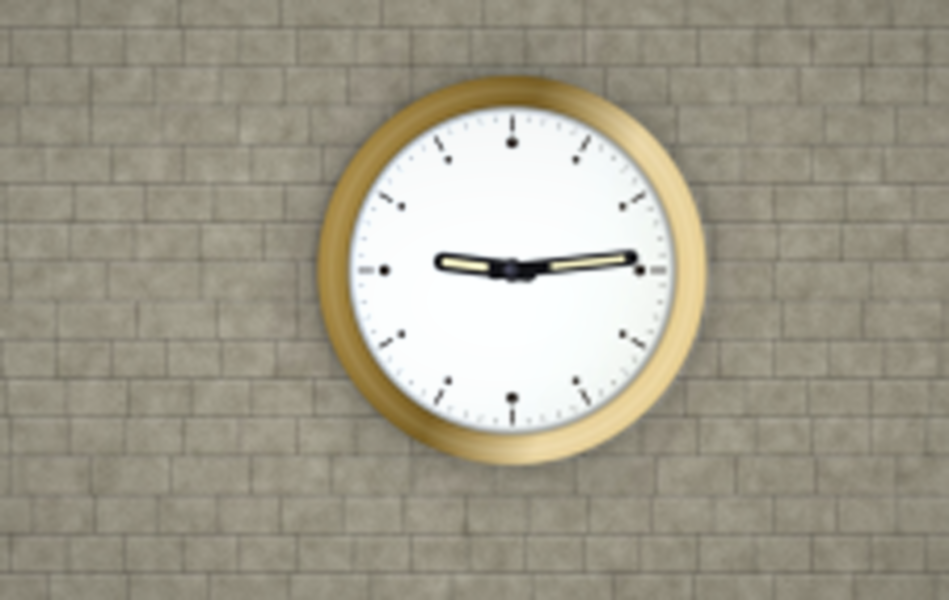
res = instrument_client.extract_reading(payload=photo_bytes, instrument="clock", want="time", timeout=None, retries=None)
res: 9:14
